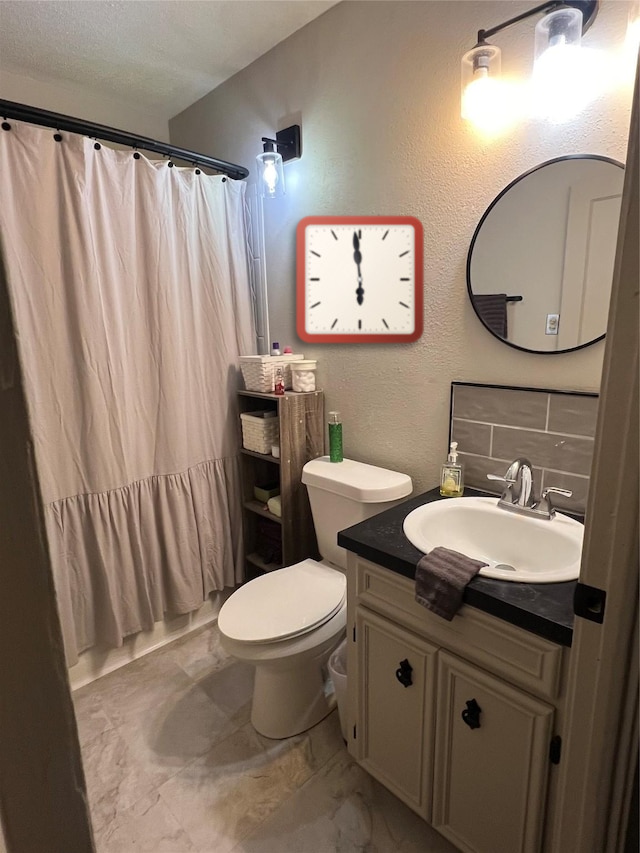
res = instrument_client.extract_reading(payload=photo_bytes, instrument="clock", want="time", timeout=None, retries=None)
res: 5:59
